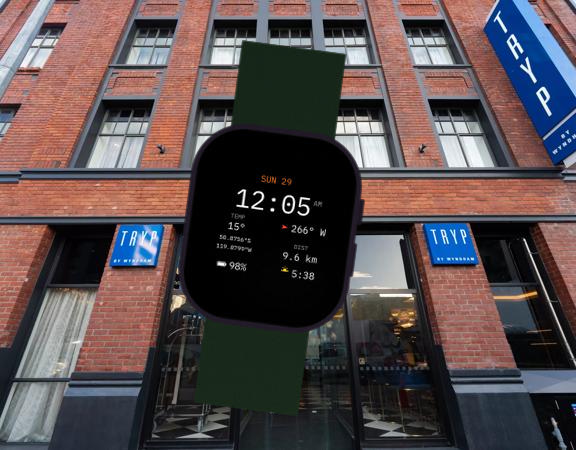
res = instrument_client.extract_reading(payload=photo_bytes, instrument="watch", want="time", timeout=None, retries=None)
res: 12:05
